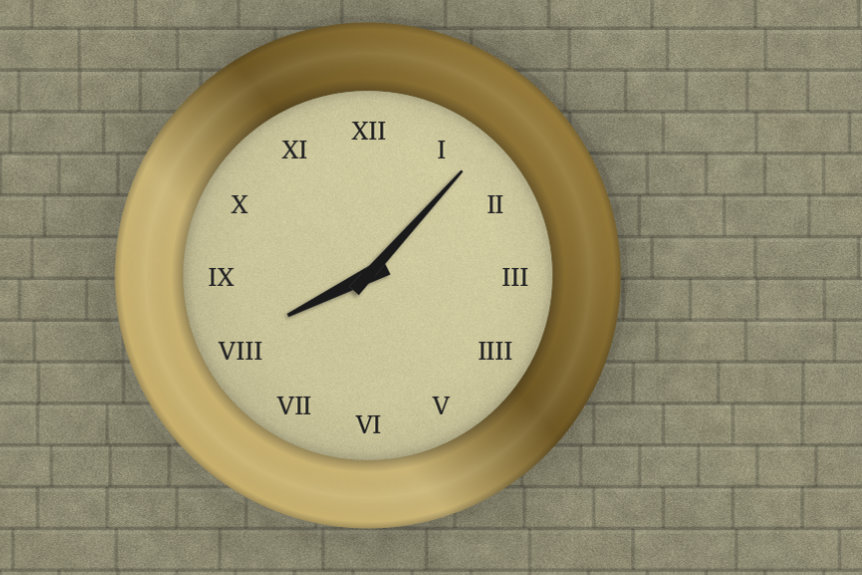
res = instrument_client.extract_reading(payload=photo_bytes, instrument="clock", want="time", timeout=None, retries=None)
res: 8:07
